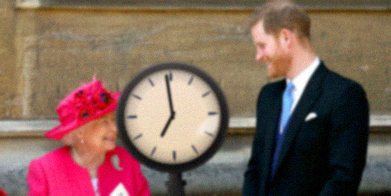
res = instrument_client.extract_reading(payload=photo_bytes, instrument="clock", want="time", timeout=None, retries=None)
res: 6:59
